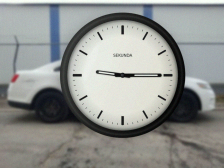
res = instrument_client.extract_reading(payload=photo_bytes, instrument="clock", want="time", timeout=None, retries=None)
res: 9:15
